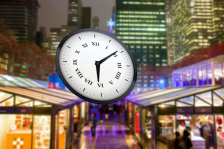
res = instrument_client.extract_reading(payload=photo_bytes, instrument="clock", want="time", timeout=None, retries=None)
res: 6:09
